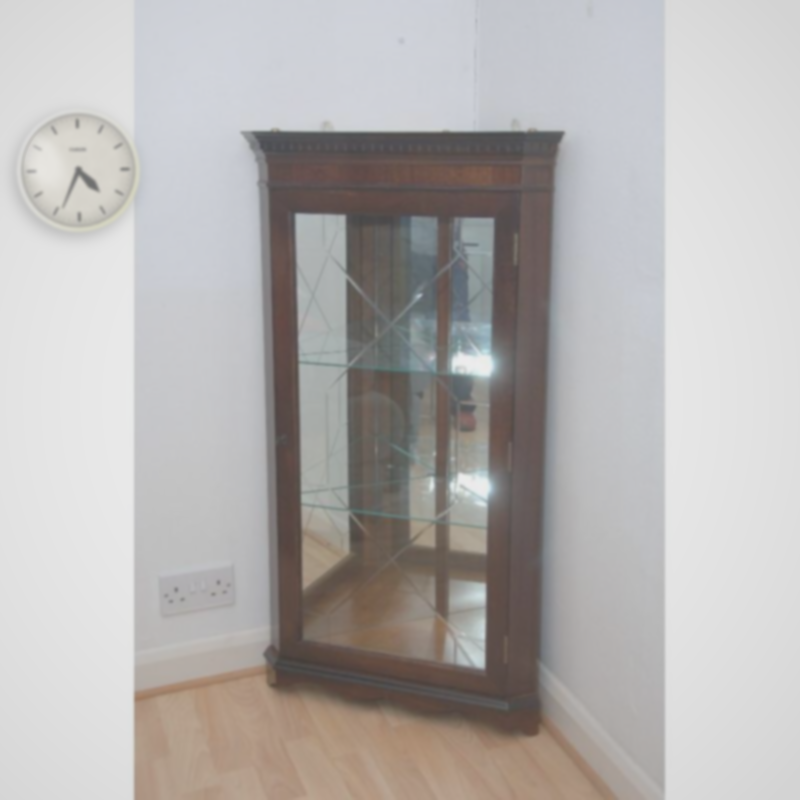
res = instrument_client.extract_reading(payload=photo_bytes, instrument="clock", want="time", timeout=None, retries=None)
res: 4:34
